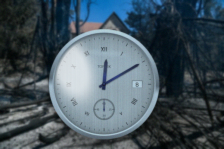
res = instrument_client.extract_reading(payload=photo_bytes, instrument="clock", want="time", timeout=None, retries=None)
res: 12:10
